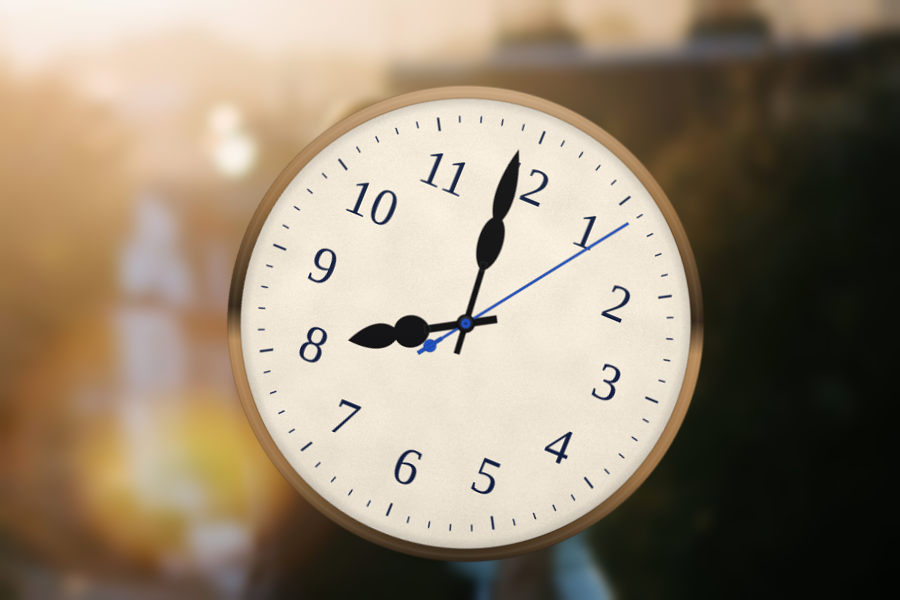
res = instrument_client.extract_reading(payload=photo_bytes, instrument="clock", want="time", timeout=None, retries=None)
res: 7:59:06
